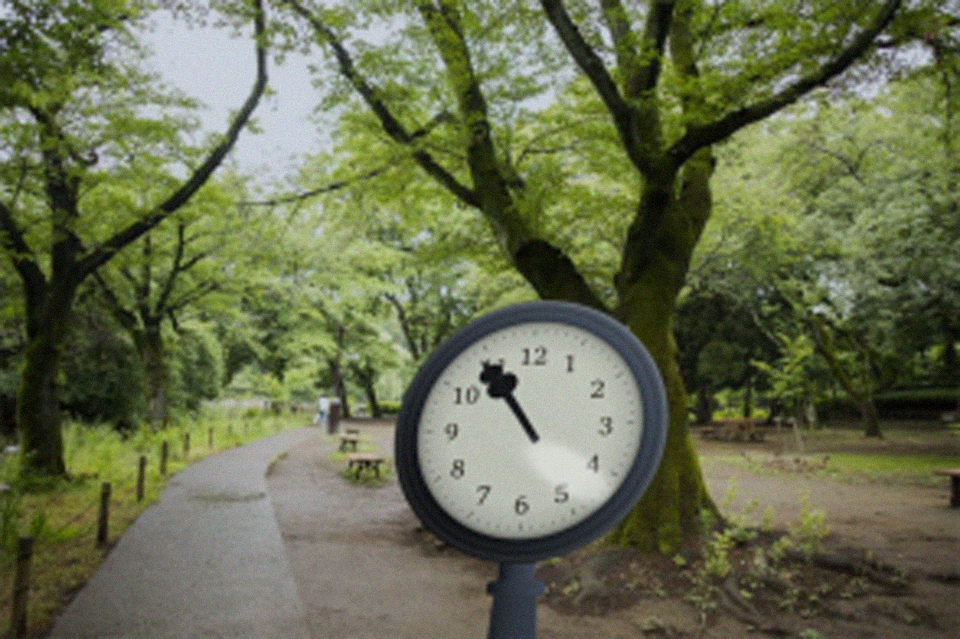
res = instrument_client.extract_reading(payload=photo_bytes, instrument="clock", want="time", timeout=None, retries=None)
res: 10:54
